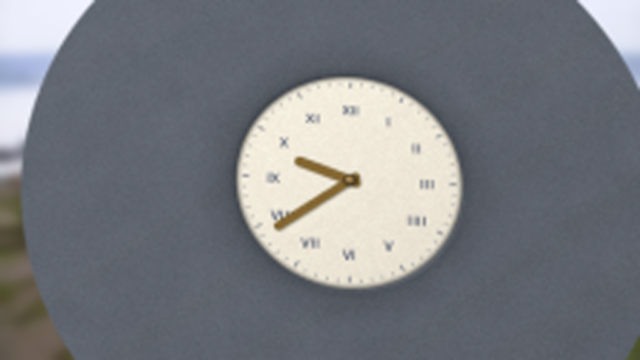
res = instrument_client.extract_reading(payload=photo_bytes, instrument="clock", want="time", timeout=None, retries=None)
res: 9:39
